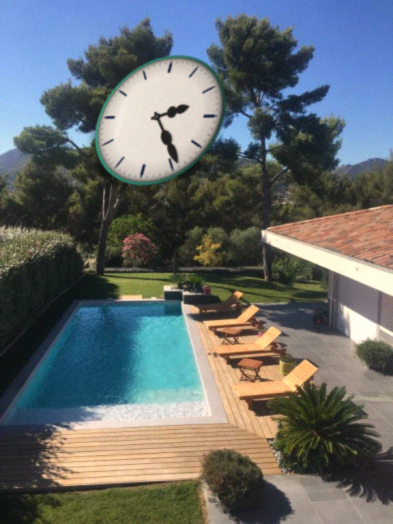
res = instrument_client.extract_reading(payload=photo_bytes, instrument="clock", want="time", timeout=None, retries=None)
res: 2:24
